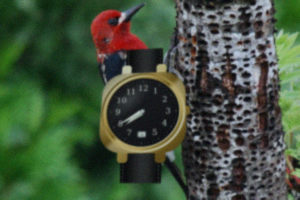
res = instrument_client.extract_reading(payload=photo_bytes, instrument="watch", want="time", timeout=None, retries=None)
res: 7:40
